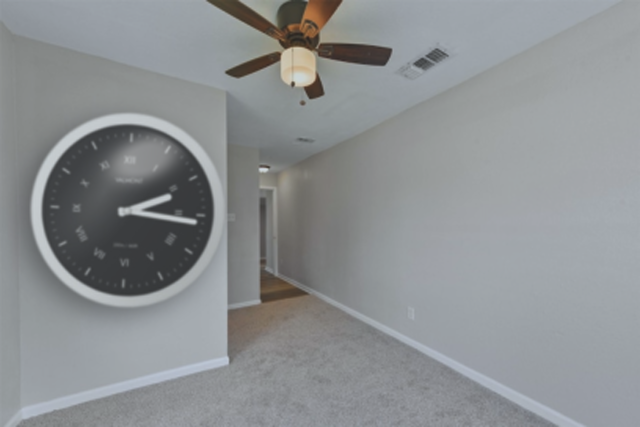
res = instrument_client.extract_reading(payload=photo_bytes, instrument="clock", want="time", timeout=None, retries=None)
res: 2:16
